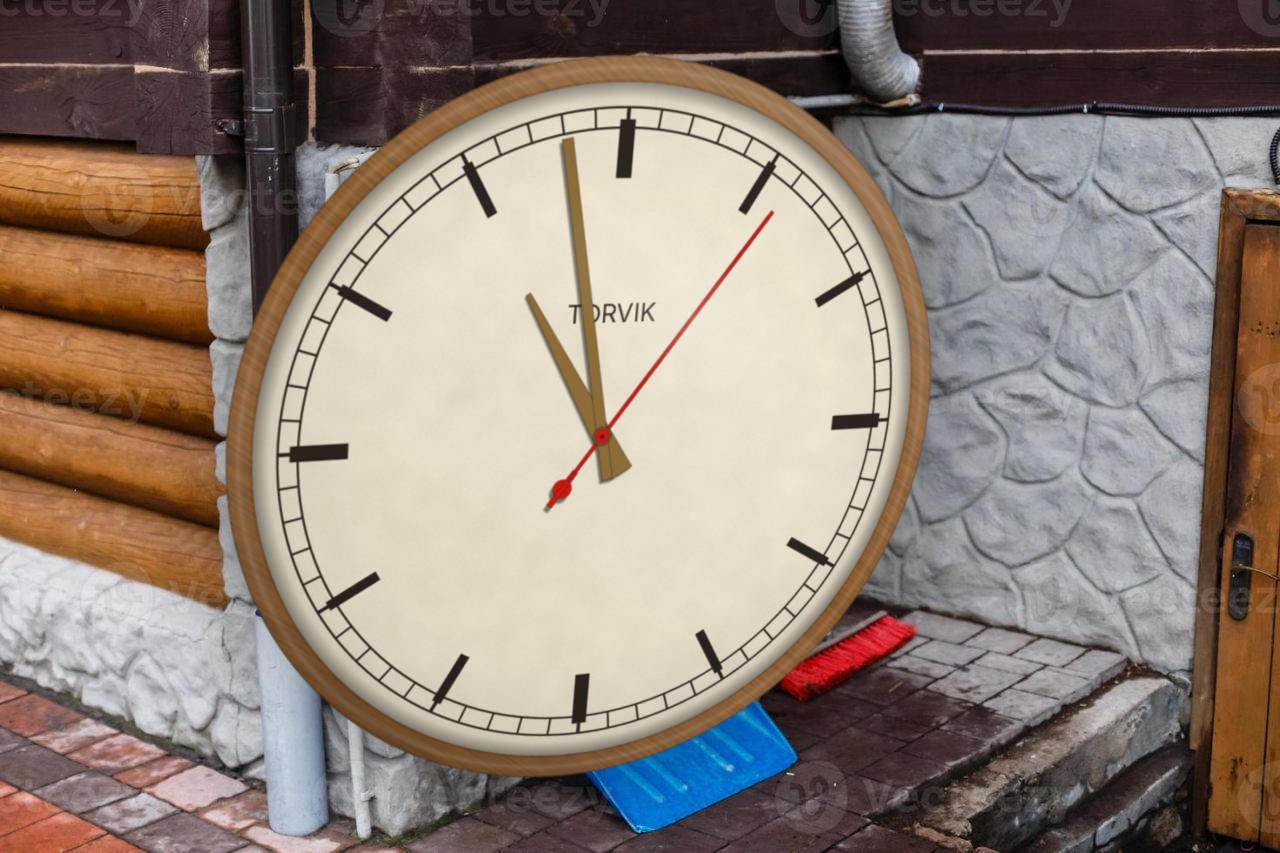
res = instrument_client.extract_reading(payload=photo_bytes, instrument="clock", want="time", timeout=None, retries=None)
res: 10:58:06
